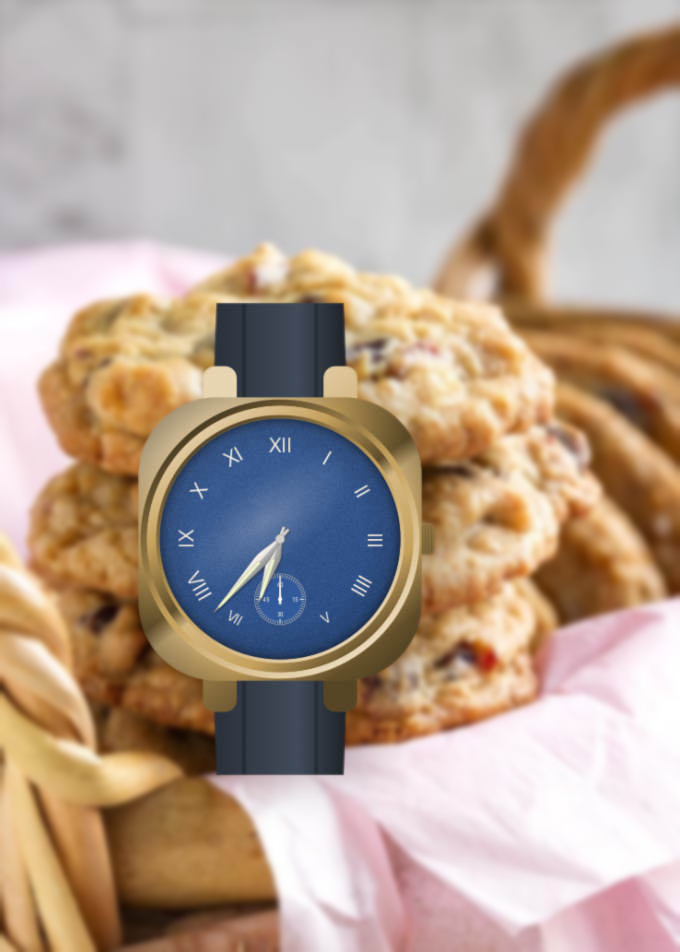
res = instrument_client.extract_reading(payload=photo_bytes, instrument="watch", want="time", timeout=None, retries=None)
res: 6:37
